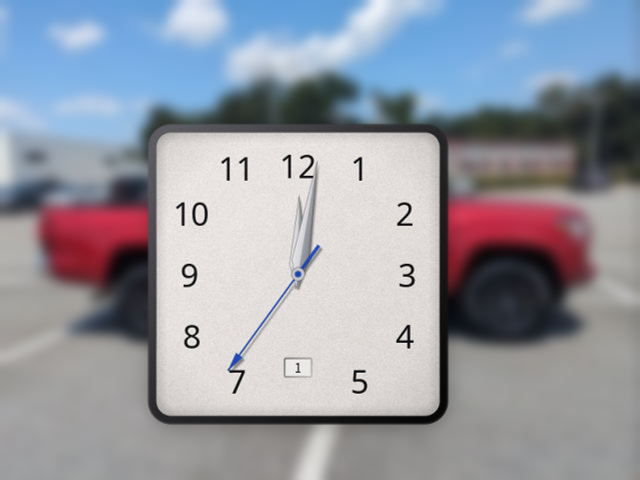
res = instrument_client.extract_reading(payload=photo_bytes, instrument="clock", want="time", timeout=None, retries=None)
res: 12:01:36
